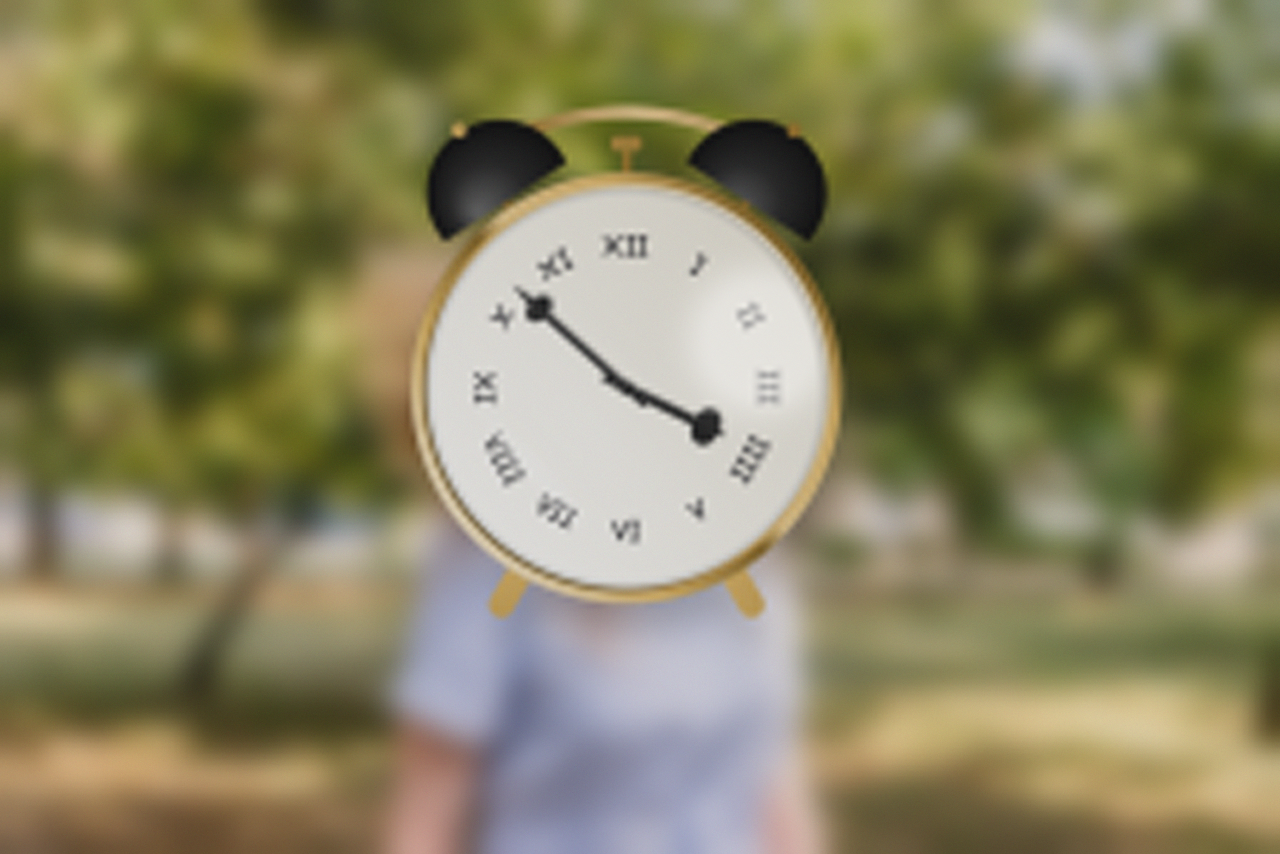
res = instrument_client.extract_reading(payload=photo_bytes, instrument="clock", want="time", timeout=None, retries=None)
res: 3:52
